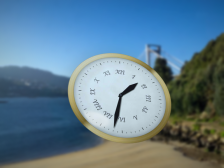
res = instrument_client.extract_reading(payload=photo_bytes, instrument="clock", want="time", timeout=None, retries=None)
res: 1:32
